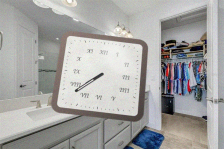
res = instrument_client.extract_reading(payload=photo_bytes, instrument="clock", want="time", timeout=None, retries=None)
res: 7:38
